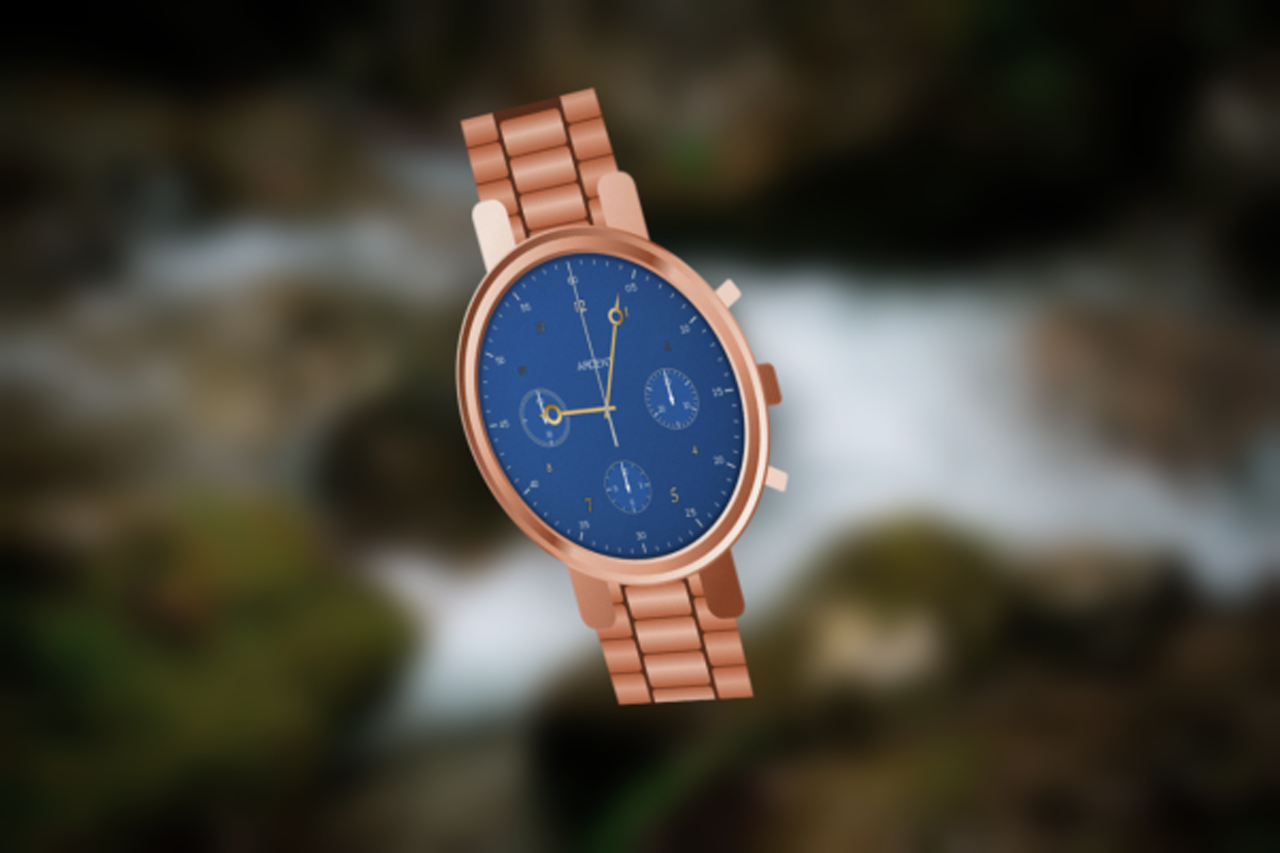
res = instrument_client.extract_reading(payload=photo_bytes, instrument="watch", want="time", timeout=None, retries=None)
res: 9:04
